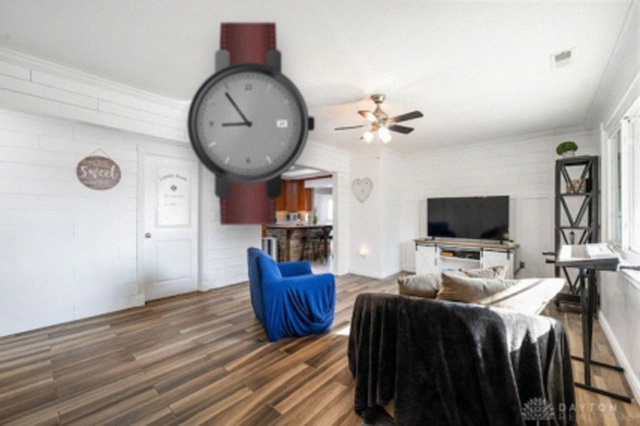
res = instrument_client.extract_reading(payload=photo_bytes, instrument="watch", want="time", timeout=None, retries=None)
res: 8:54
